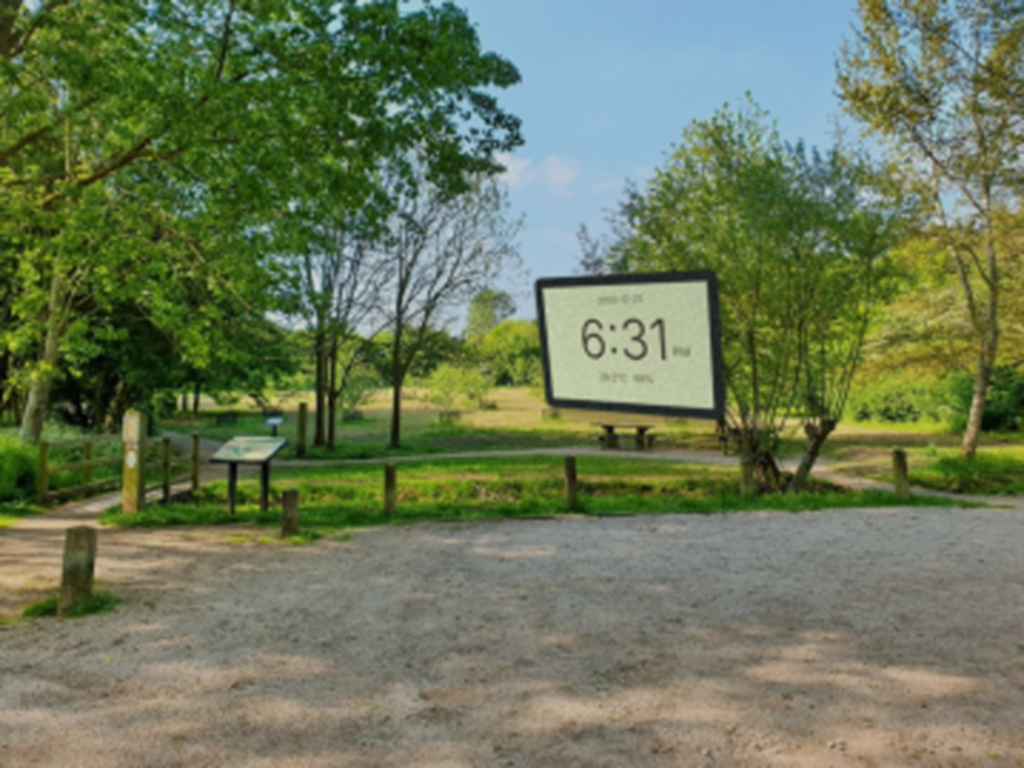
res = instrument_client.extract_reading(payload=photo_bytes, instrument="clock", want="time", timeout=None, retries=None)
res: 6:31
